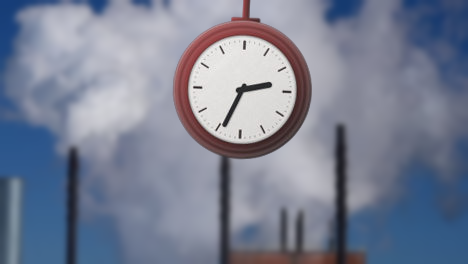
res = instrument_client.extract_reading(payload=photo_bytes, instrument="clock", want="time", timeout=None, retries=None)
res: 2:34
